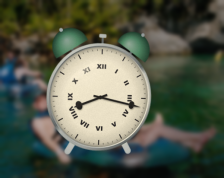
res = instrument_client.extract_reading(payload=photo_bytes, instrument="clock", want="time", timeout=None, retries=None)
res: 8:17
